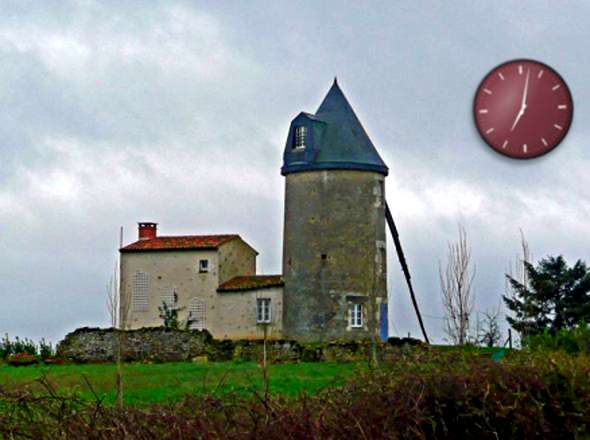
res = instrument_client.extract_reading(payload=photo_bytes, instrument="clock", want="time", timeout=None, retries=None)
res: 7:02
